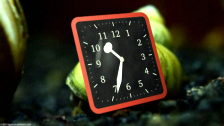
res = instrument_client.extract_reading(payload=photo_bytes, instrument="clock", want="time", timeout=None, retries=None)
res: 10:34
